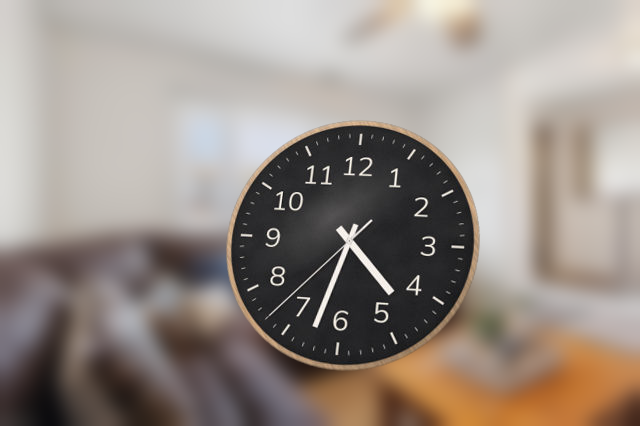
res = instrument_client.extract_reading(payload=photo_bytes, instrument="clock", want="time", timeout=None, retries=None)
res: 4:32:37
